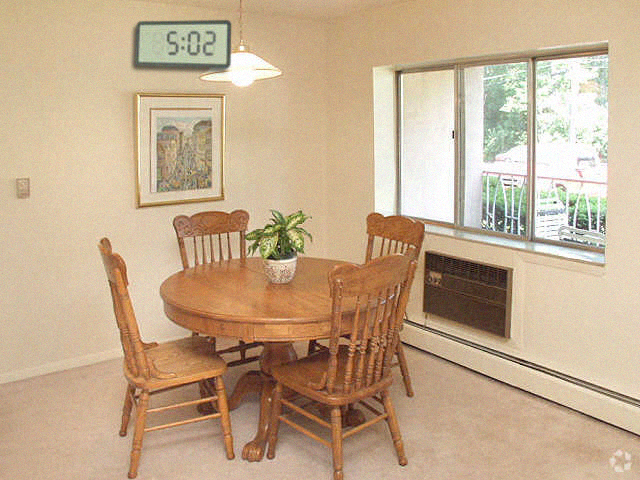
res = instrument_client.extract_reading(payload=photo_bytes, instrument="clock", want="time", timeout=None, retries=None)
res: 5:02
